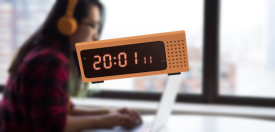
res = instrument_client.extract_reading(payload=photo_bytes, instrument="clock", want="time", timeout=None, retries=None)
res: 20:01:11
